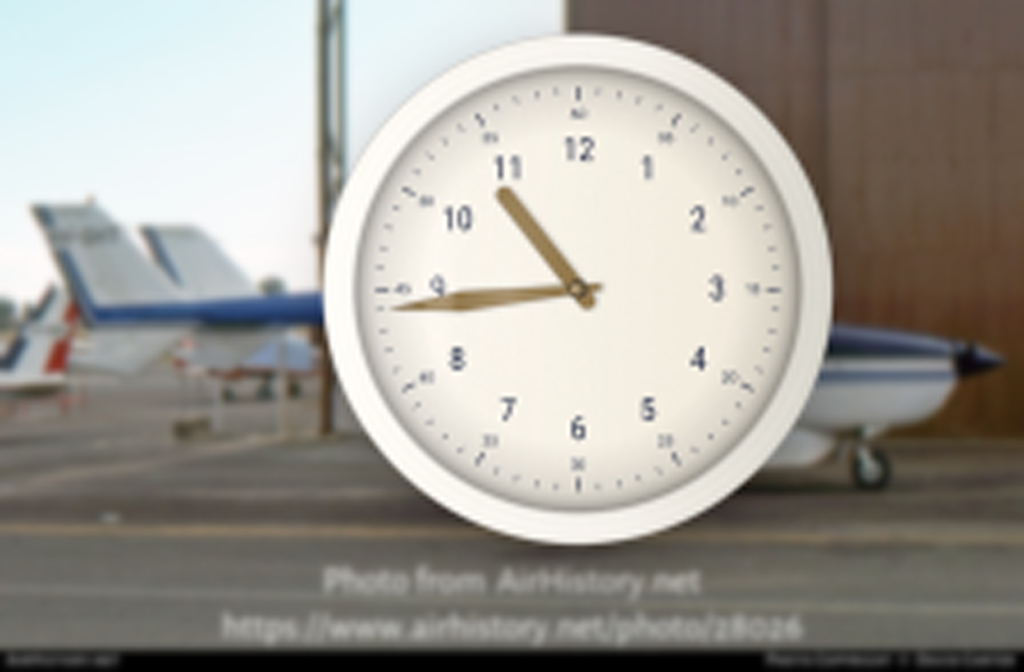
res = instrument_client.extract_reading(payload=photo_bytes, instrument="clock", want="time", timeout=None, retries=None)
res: 10:44
